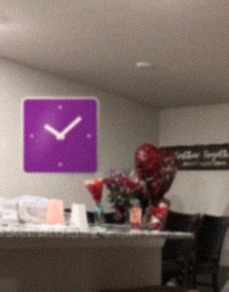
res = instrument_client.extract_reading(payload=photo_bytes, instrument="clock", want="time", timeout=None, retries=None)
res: 10:08
